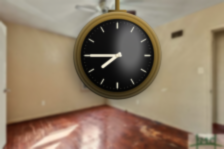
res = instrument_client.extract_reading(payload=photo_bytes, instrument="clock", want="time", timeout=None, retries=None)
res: 7:45
